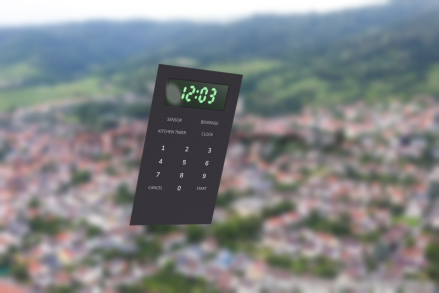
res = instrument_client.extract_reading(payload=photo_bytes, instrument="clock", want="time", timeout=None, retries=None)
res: 12:03
